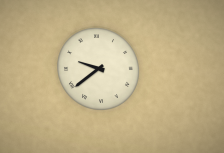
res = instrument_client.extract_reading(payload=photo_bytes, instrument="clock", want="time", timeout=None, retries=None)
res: 9:39
